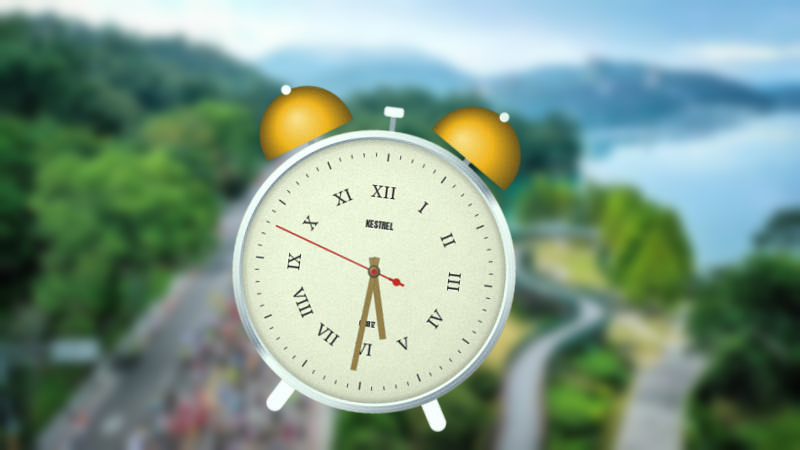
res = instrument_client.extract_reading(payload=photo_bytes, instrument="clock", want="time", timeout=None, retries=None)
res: 5:30:48
